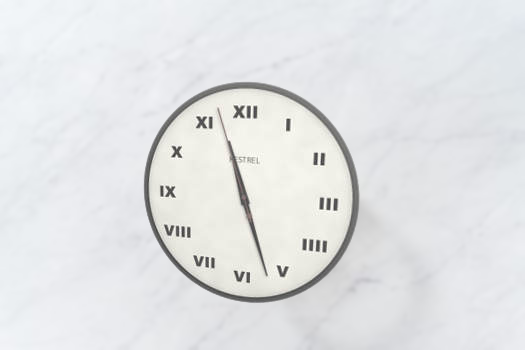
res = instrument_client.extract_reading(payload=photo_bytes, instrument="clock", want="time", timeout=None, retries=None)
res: 11:26:57
